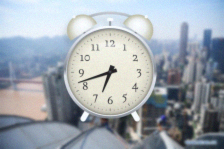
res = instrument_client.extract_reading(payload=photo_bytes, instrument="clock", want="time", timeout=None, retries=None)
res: 6:42
